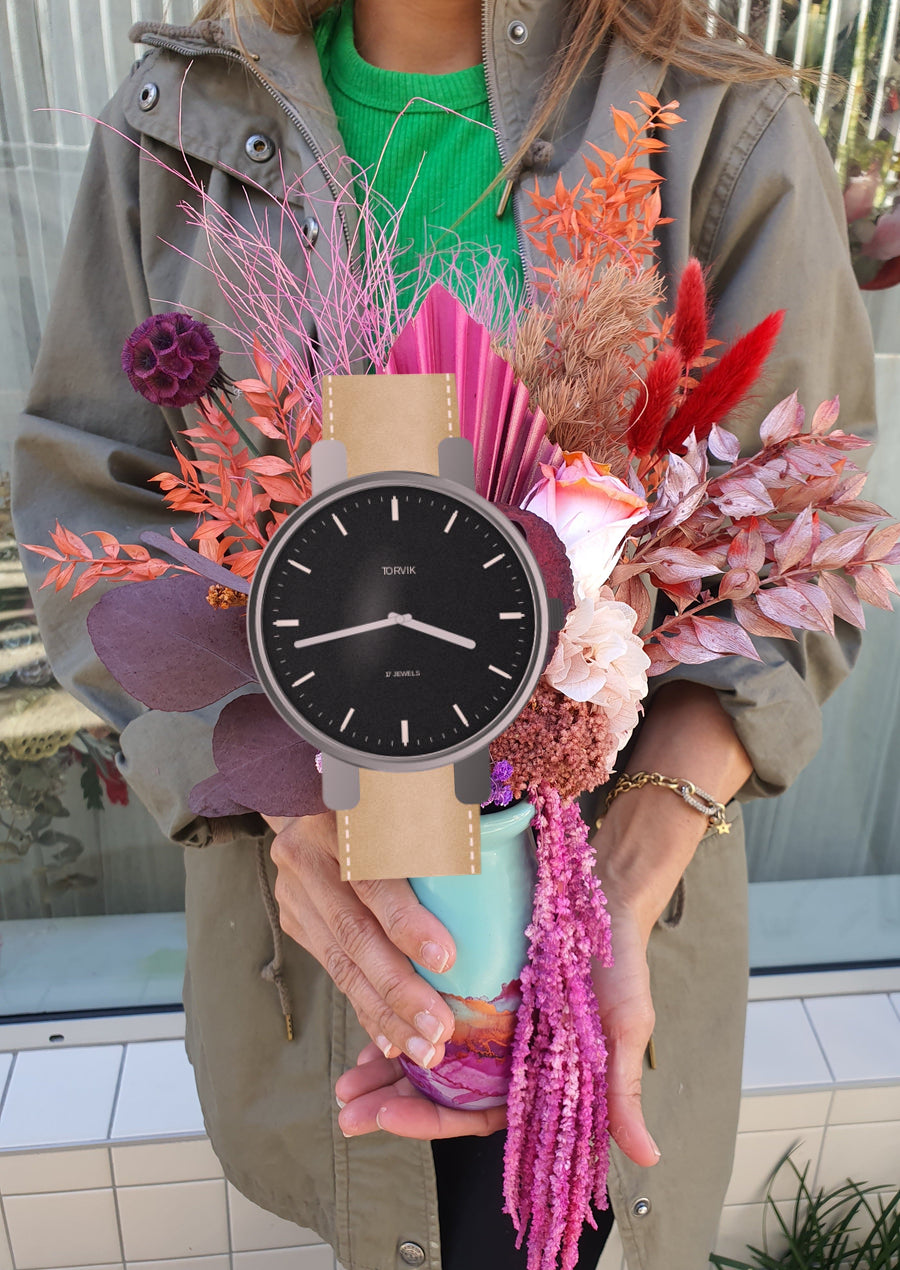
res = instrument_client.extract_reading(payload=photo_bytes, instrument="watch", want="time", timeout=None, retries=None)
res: 3:43
